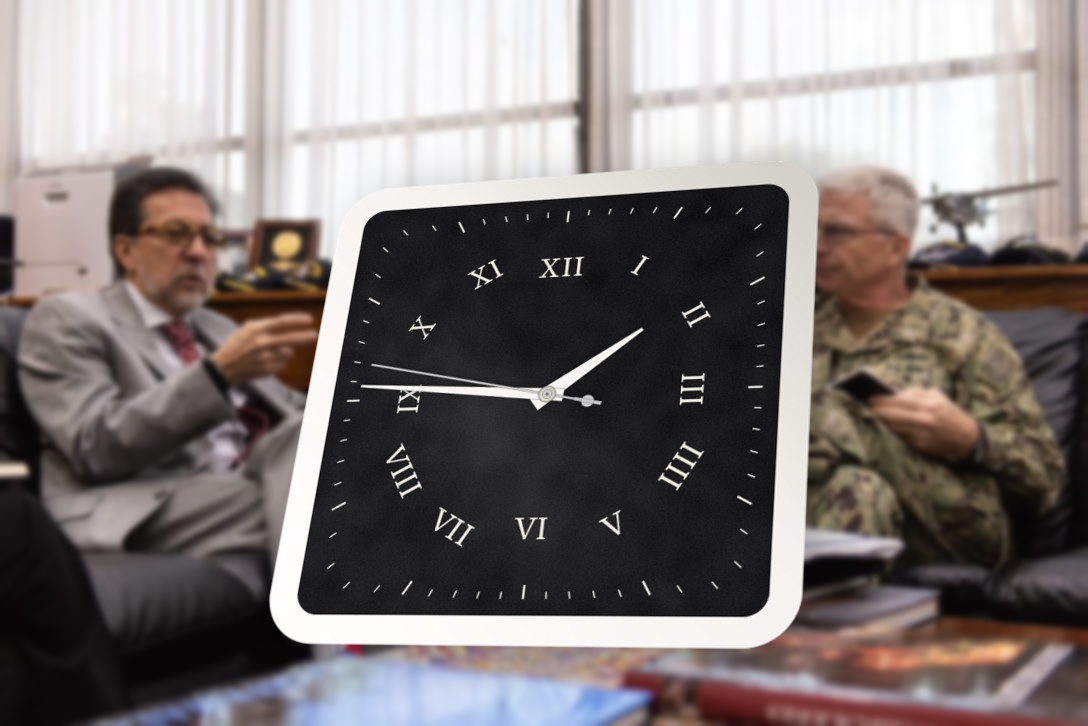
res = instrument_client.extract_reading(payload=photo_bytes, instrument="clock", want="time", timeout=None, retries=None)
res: 1:45:47
